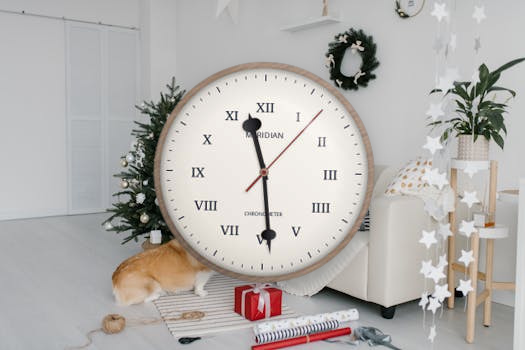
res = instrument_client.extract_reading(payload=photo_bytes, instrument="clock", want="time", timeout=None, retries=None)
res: 11:29:07
